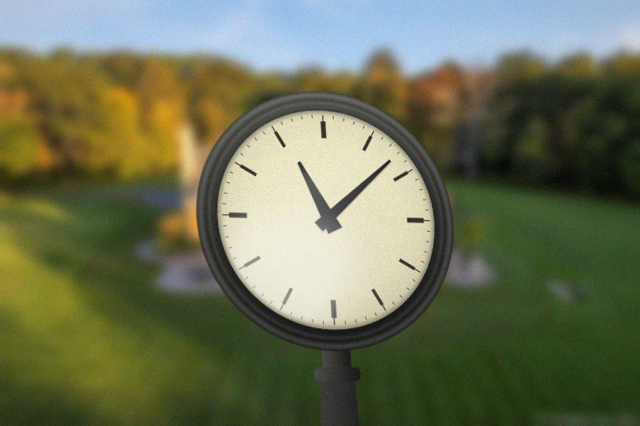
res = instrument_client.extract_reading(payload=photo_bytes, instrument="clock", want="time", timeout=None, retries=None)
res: 11:08
